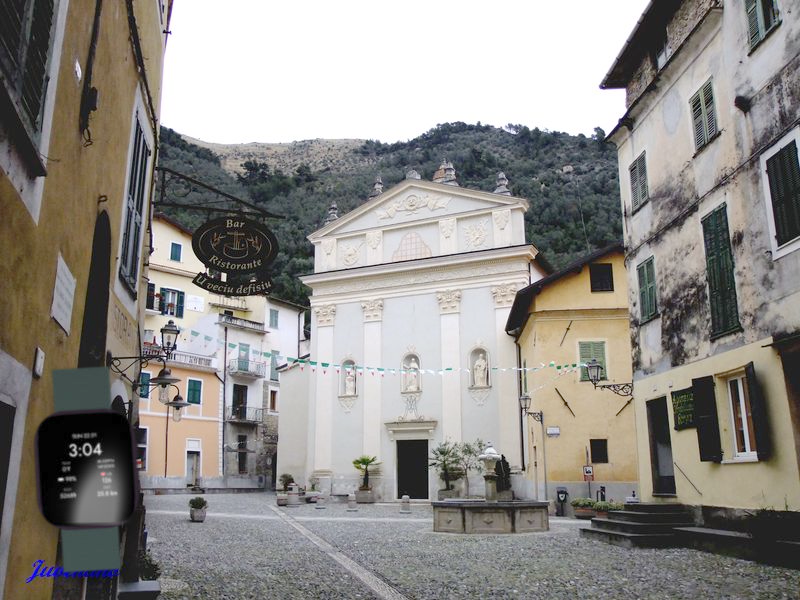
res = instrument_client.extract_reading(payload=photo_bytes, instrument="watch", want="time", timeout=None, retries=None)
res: 3:04
